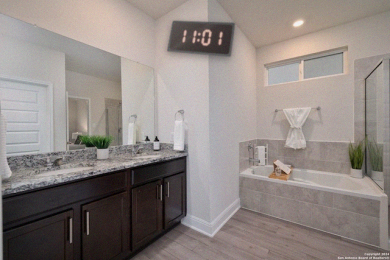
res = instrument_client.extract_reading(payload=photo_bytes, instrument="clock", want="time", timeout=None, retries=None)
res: 11:01
